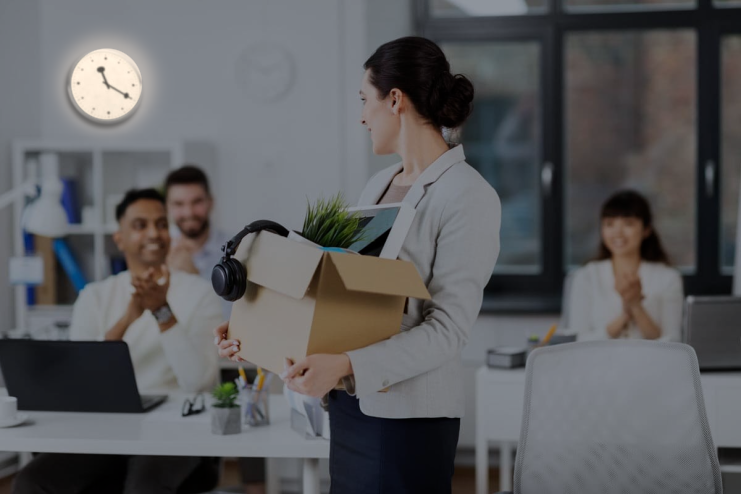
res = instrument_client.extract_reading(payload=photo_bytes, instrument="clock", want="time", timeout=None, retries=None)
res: 11:20
